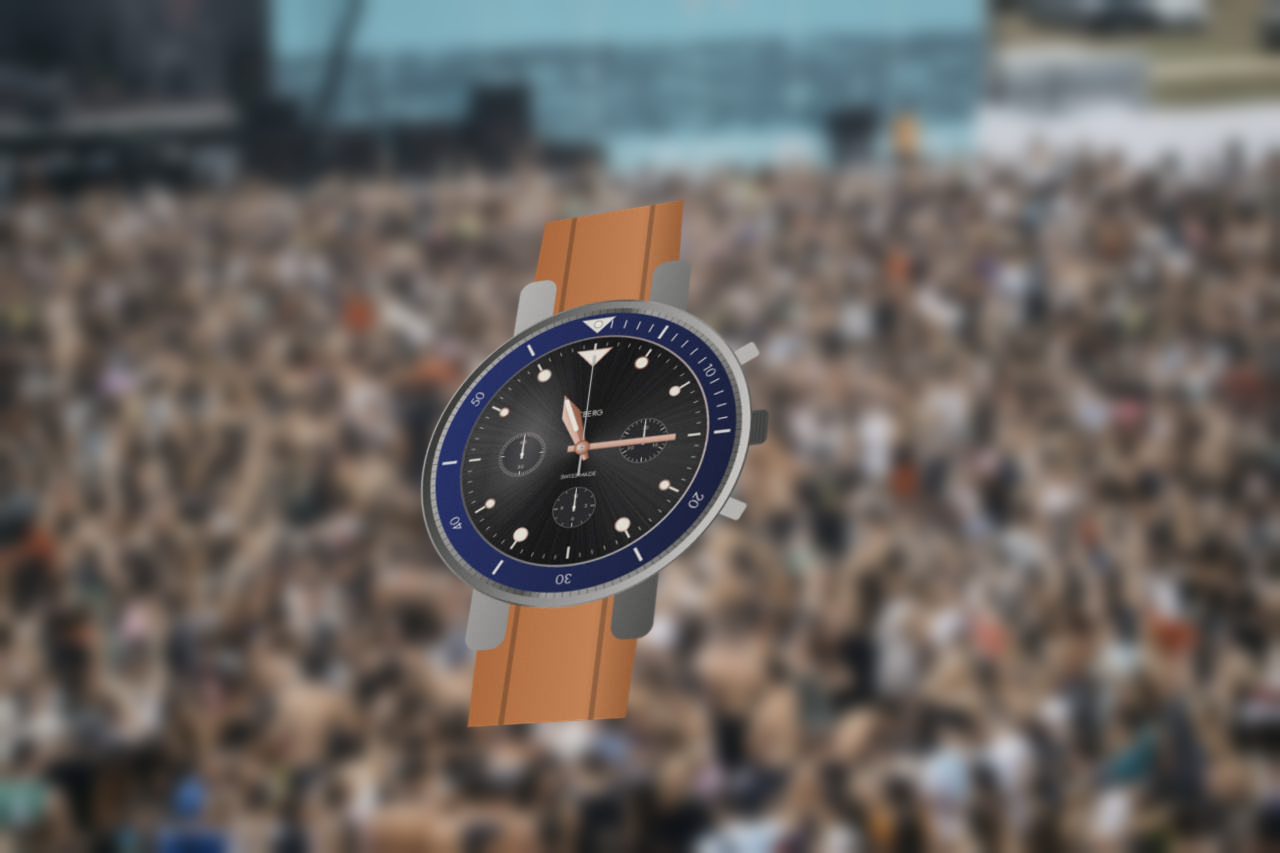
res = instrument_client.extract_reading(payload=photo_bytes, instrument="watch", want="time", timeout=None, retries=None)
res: 11:15
